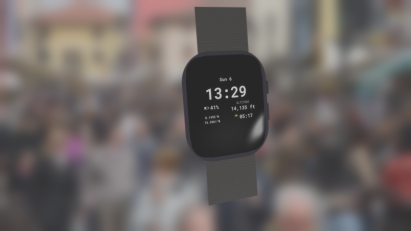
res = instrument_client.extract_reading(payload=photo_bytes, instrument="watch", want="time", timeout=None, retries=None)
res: 13:29
